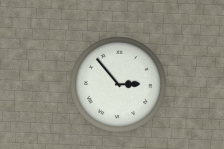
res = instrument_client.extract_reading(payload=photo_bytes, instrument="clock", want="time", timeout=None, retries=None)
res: 2:53
